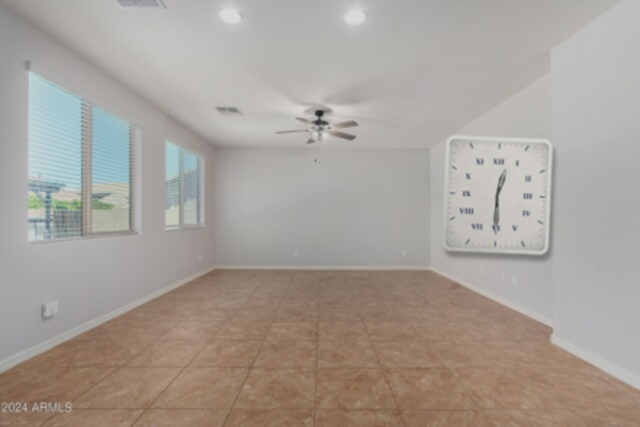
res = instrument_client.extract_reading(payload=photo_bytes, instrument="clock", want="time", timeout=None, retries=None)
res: 12:30
